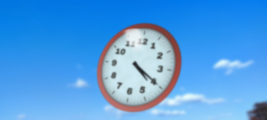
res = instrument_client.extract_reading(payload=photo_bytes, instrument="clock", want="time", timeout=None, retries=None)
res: 4:20
